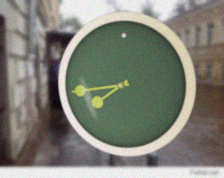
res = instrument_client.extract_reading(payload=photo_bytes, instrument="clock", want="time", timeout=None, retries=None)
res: 7:43
